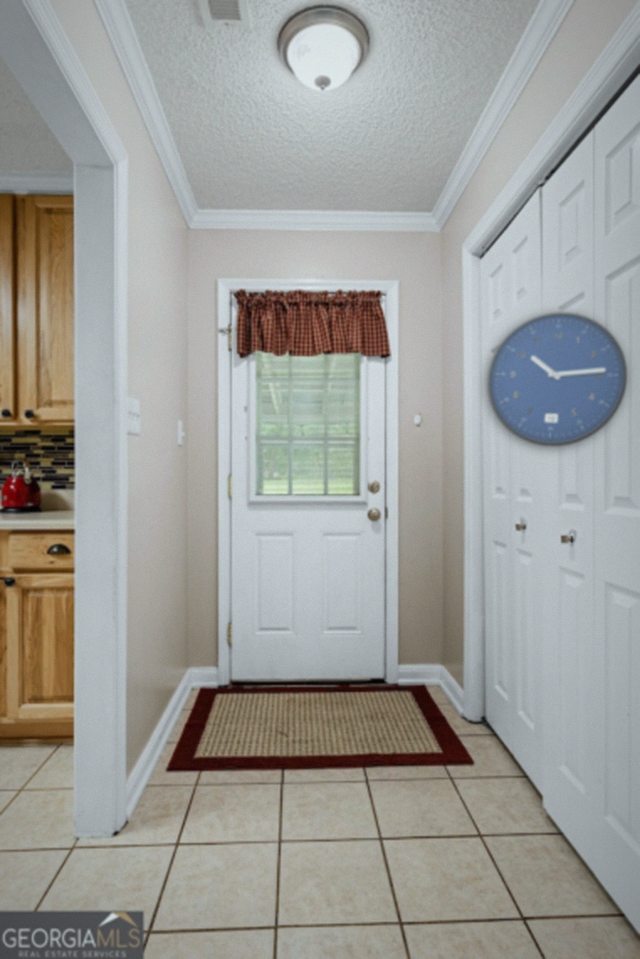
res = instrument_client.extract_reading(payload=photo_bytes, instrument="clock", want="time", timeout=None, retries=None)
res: 10:14
